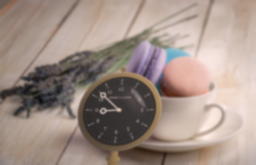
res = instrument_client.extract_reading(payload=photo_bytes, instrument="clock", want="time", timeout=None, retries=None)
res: 8:52
